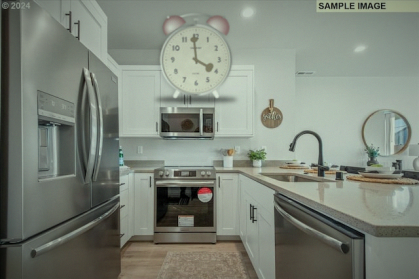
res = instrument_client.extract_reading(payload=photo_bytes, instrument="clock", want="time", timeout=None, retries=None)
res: 3:59
